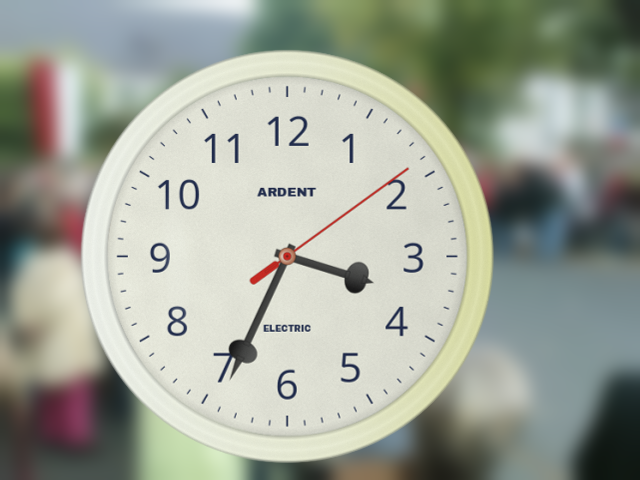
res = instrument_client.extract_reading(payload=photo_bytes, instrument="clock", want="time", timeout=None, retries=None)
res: 3:34:09
